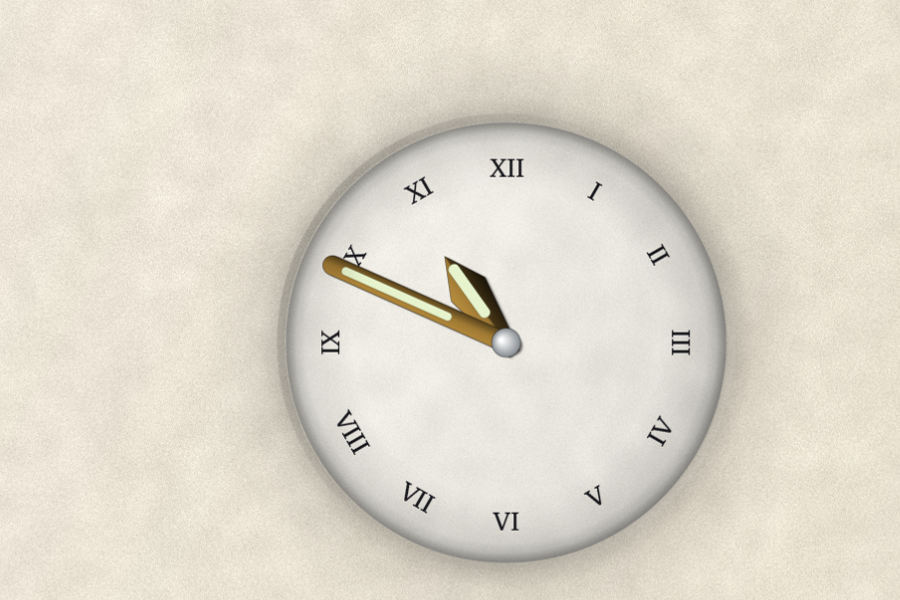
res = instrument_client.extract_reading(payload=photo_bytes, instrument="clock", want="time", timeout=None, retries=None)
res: 10:49
